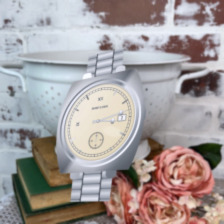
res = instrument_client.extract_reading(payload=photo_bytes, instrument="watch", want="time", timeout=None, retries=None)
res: 3:13
